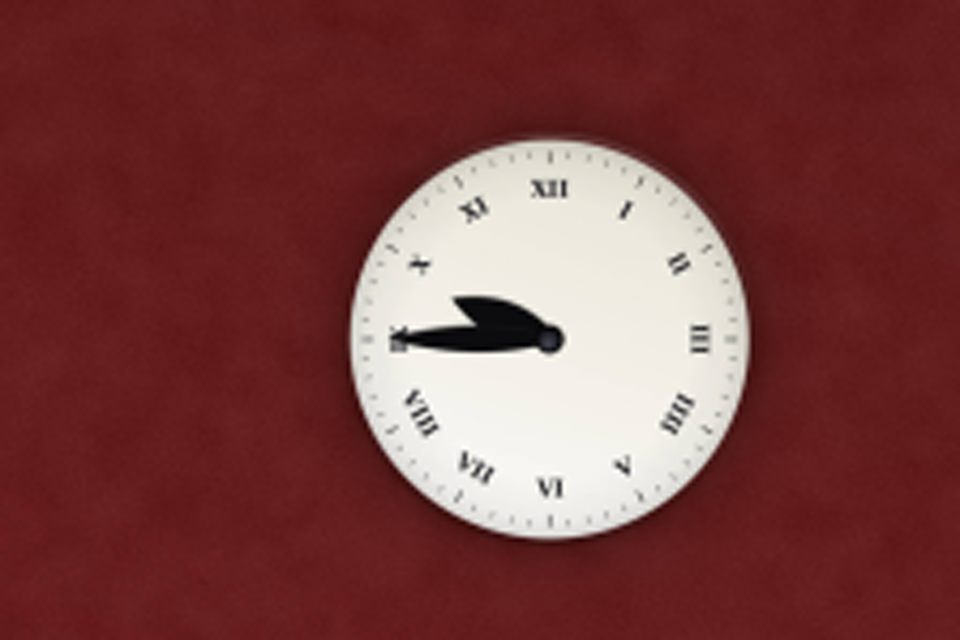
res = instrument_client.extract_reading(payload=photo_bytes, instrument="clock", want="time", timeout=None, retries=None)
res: 9:45
